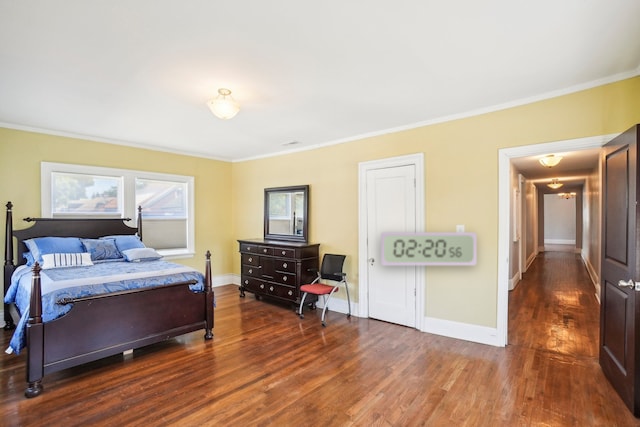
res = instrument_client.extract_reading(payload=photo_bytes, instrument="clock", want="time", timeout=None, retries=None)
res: 2:20
